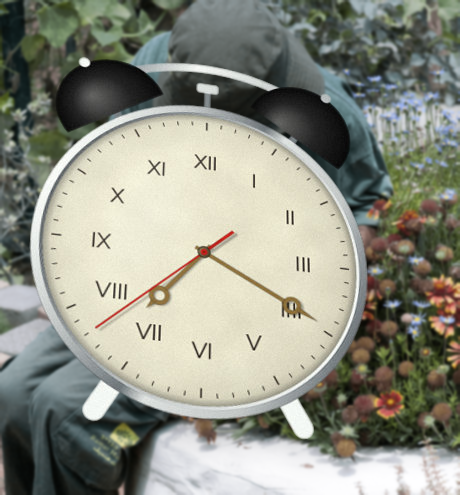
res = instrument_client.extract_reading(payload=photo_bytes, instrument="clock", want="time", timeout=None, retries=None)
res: 7:19:38
